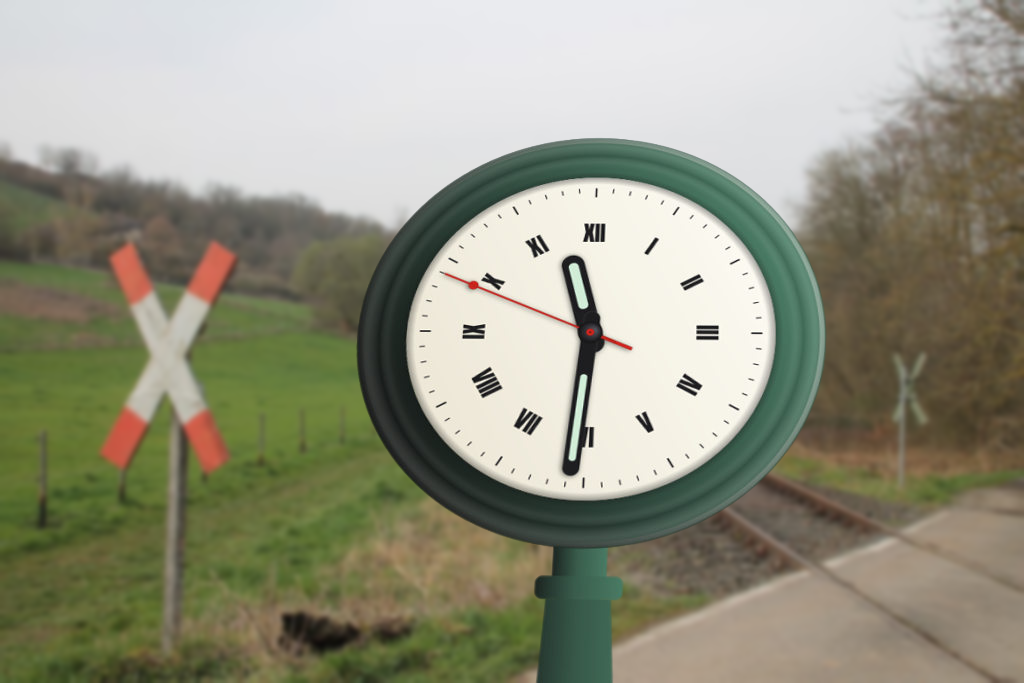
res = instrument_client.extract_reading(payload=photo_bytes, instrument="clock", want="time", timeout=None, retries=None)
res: 11:30:49
